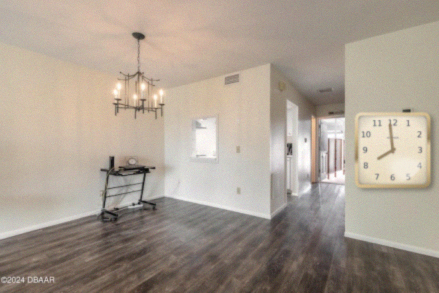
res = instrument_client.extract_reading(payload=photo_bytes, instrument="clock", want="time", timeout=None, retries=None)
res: 7:59
